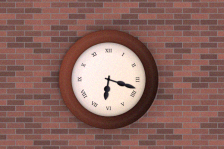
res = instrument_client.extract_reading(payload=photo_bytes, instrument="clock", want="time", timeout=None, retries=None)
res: 6:18
